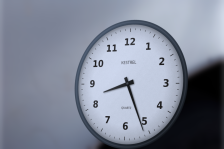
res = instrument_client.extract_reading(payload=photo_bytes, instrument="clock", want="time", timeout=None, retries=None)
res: 8:26
